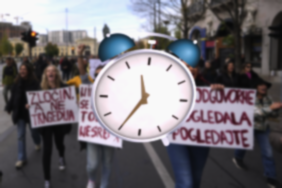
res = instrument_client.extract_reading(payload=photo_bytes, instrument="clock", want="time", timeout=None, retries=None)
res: 11:35
